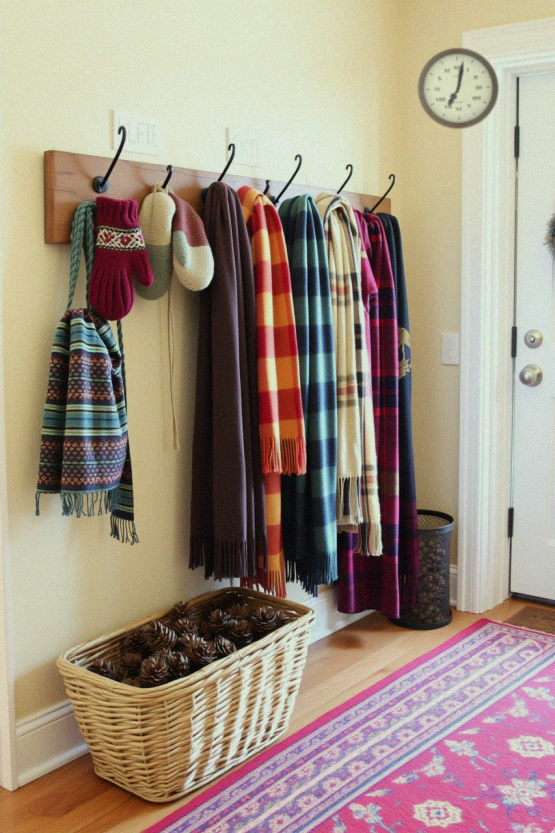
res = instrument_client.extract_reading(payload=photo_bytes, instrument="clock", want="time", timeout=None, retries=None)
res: 7:02
